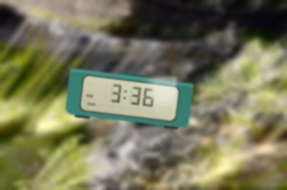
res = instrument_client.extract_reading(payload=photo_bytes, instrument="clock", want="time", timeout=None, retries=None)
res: 3:36
